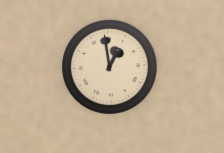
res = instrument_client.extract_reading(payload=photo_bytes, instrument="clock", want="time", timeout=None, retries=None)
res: 12:59
